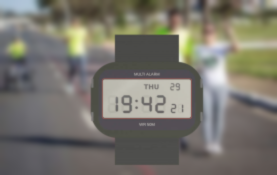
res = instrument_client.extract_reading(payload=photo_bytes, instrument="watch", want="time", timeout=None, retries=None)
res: 19:42:21
